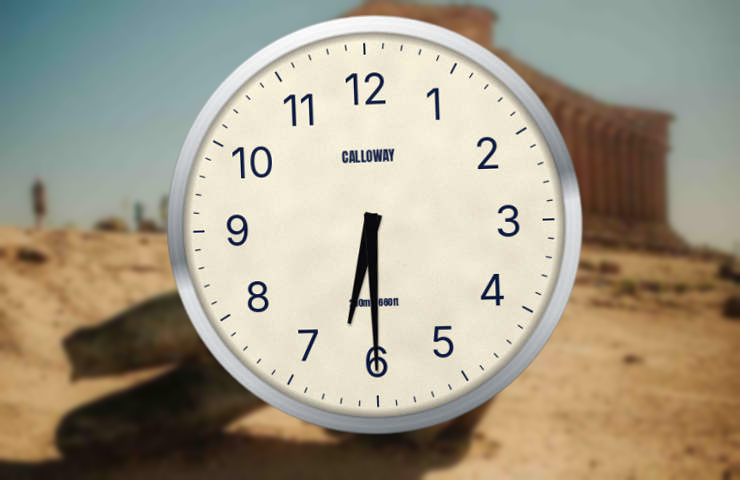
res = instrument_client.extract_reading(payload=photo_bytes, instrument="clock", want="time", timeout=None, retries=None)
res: 6:30
